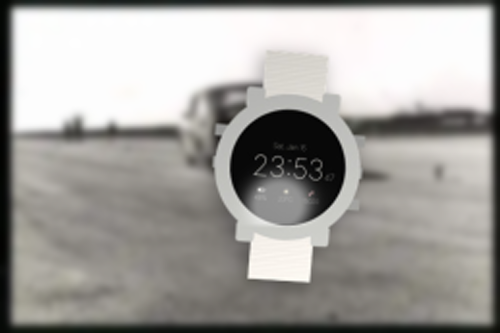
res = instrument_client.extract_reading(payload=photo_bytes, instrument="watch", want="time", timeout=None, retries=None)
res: 23:53
